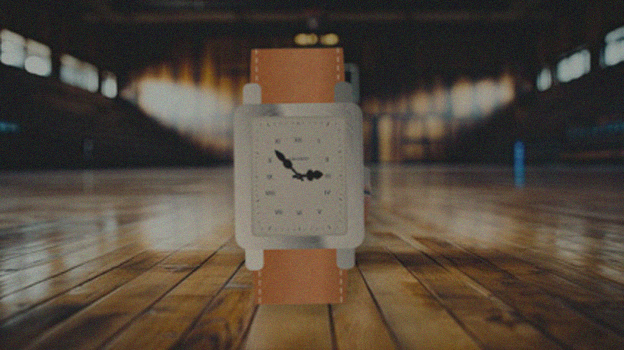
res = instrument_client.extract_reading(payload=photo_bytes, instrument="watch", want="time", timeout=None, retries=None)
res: 2:53
